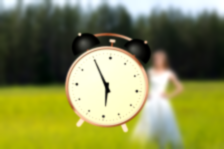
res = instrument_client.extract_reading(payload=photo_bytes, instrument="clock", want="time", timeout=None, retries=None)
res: 5:55
